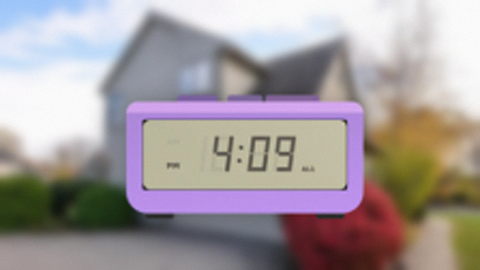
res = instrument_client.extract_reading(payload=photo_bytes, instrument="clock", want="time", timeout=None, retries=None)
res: 4:09
